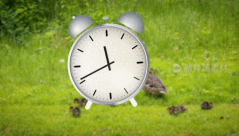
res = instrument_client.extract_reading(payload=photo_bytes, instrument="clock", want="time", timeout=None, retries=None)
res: 11:41
